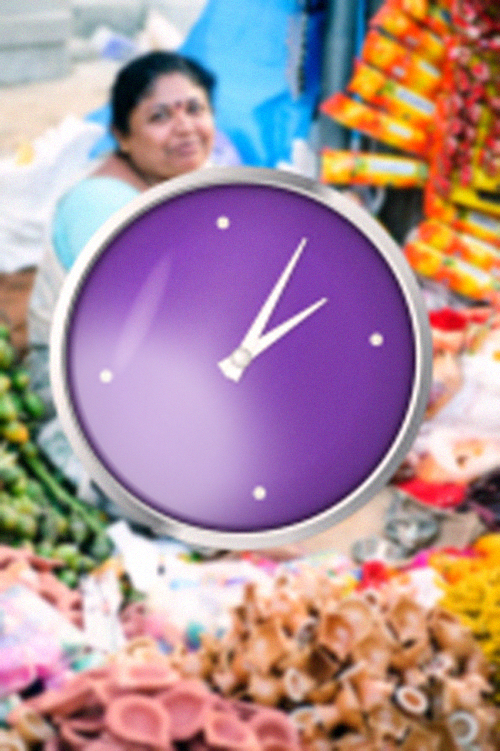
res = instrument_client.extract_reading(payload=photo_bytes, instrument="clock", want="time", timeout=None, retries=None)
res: 2:06
